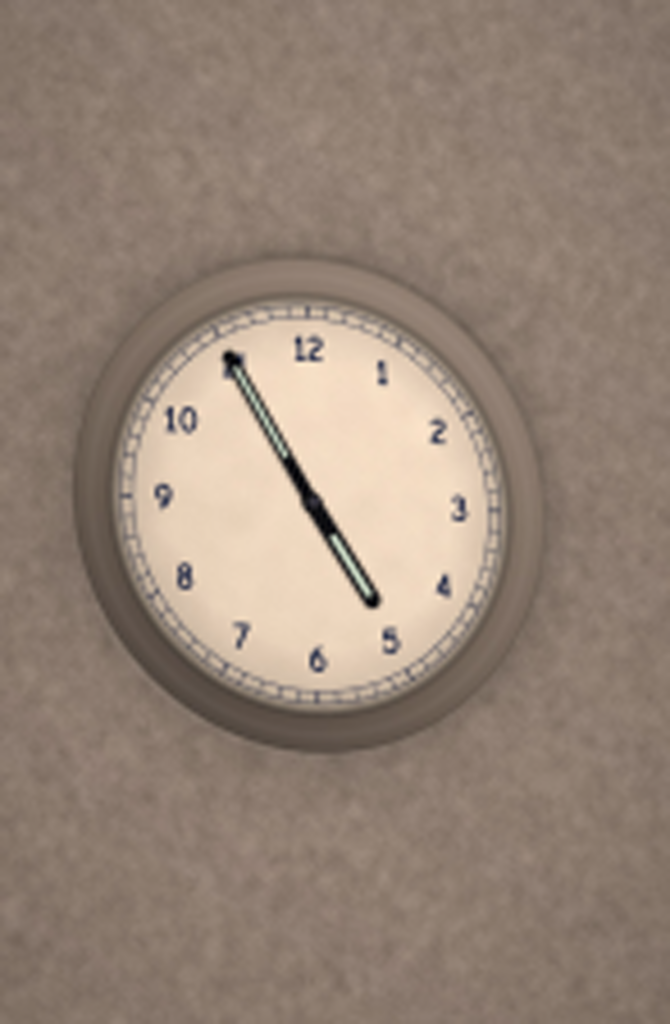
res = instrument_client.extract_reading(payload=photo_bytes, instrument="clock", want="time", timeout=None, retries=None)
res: 4:55
